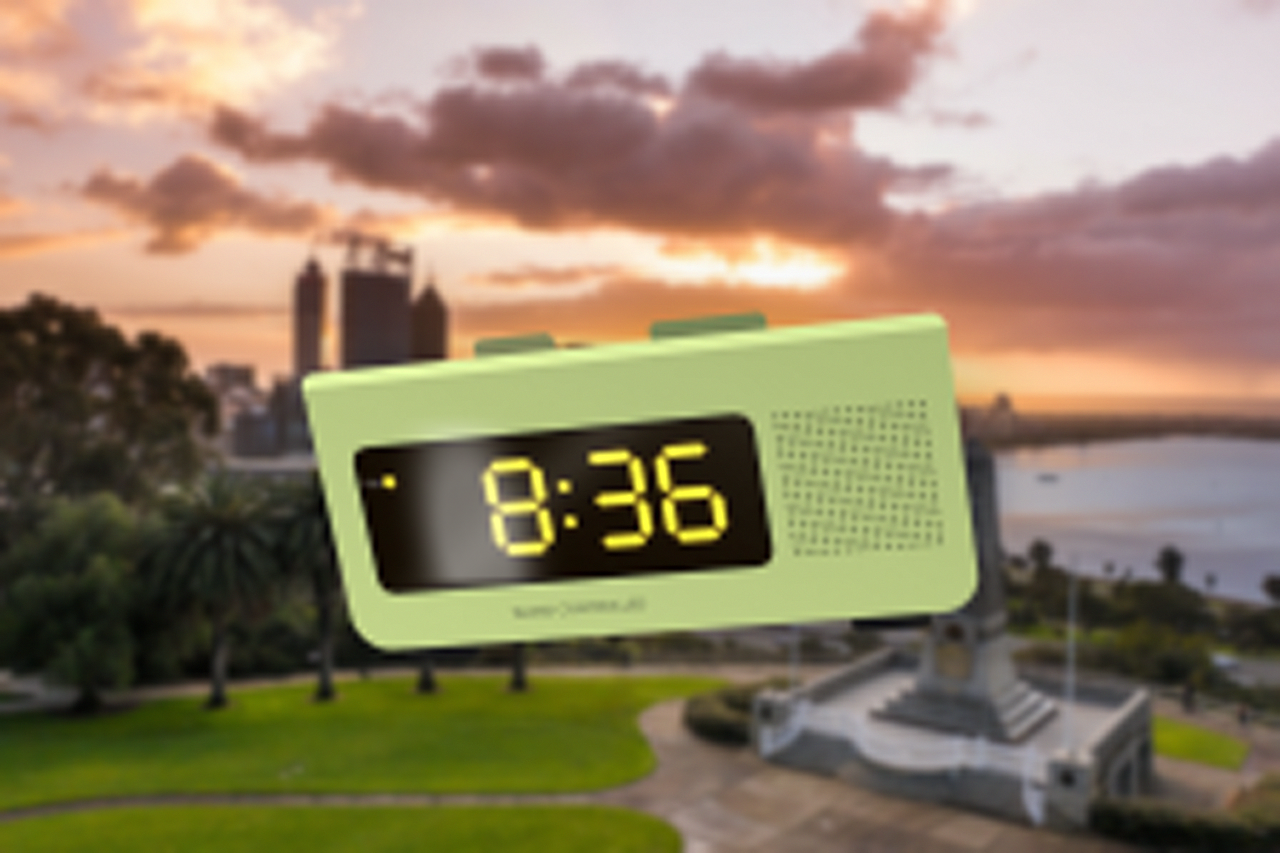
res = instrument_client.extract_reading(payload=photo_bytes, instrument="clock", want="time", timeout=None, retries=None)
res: 8:36
